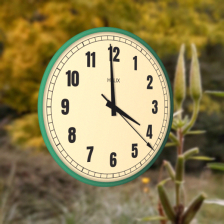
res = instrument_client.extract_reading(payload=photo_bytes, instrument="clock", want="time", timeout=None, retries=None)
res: 3:59:22
